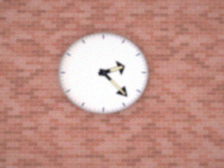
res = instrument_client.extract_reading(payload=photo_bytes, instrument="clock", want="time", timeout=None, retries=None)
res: 2:23
